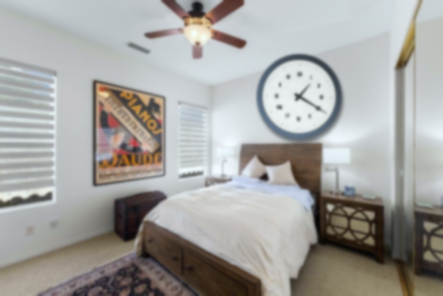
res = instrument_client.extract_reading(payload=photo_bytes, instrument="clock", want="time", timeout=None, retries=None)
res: 1:20
